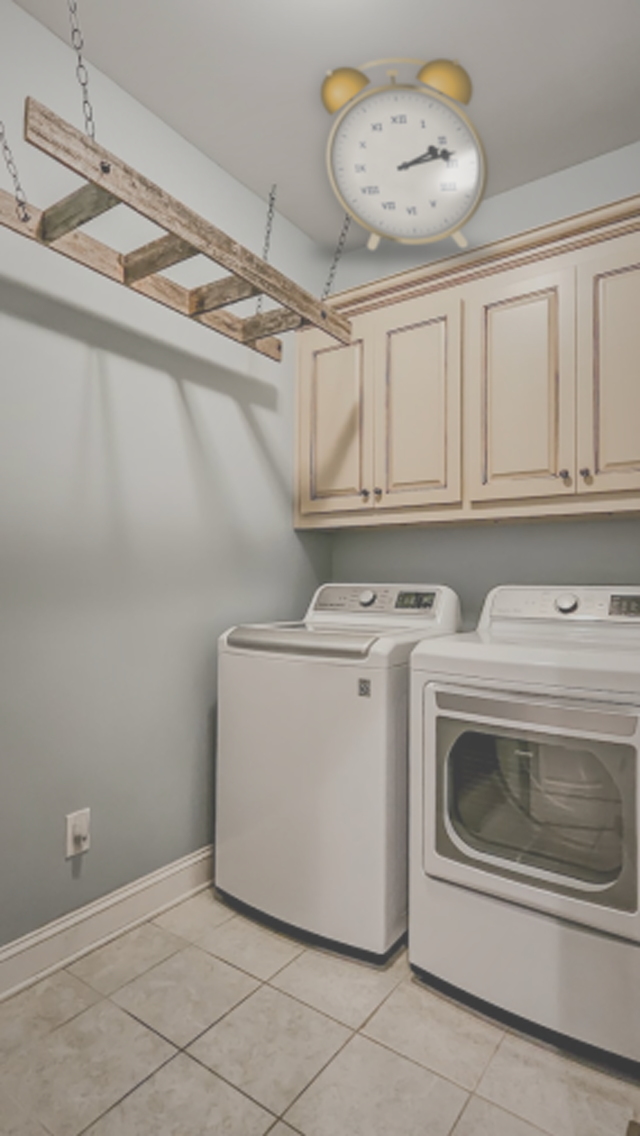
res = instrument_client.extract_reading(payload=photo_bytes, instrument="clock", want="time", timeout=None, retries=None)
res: 2:13
